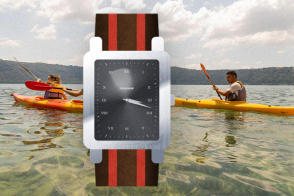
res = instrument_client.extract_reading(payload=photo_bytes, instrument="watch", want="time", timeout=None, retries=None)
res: 3:18
